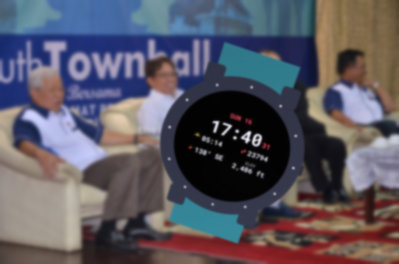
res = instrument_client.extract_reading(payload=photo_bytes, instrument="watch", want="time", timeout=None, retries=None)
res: 17:40
